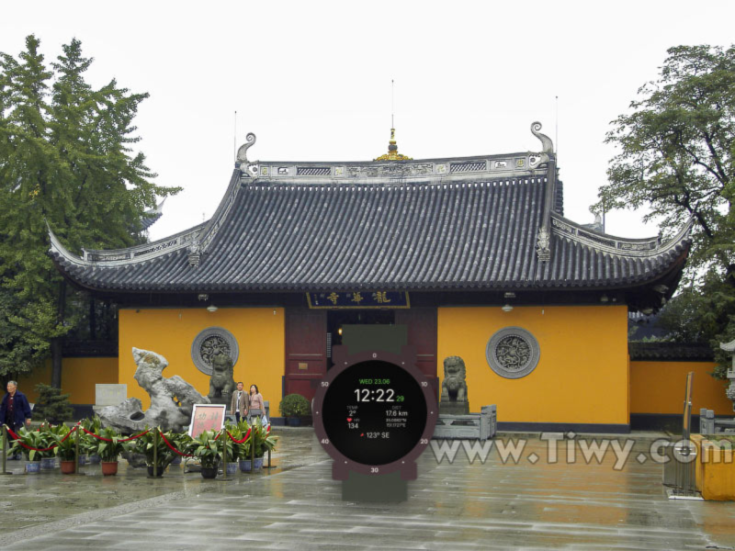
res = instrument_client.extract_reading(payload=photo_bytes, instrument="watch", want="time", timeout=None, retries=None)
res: 12:22
